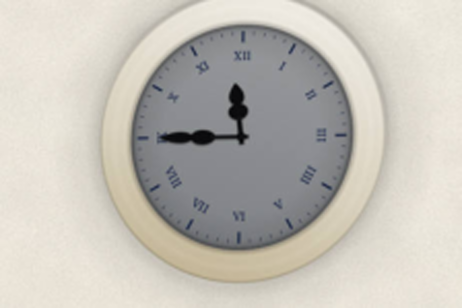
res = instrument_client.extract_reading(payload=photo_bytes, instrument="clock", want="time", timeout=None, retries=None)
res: 11:45
